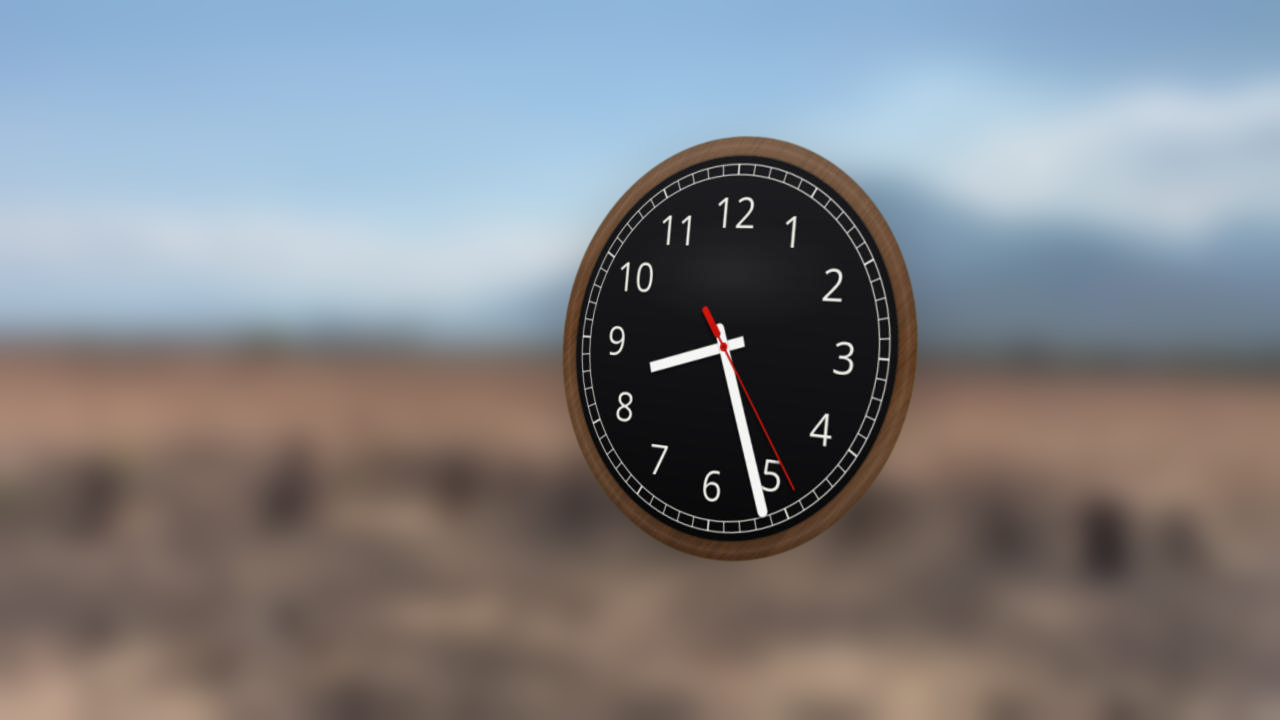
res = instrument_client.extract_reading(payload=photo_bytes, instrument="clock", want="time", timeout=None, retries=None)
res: 8:26:24
